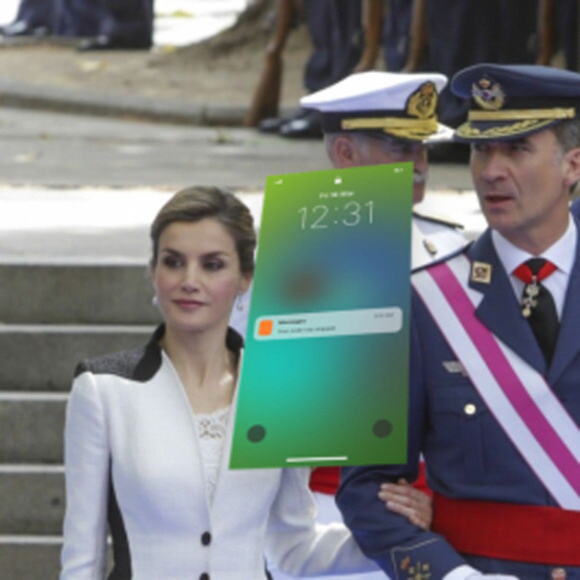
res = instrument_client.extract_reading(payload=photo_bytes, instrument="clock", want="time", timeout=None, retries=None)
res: 12:31
